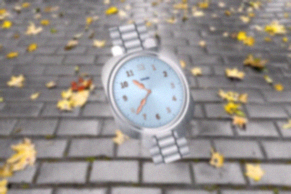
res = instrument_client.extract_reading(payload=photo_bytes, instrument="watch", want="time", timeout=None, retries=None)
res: 10:38
